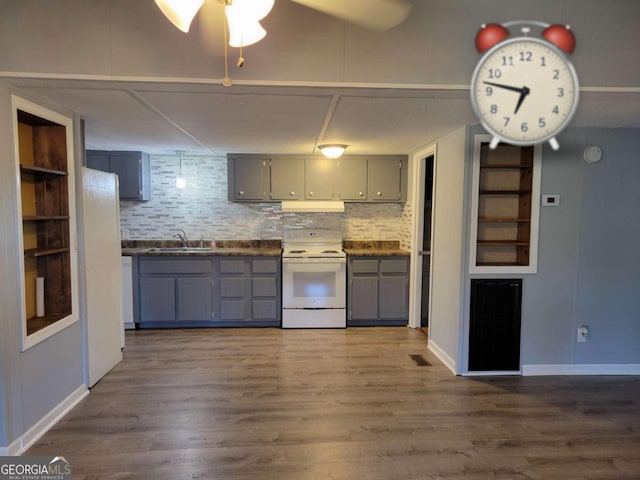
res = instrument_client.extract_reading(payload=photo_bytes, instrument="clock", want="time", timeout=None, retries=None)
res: 6:47
